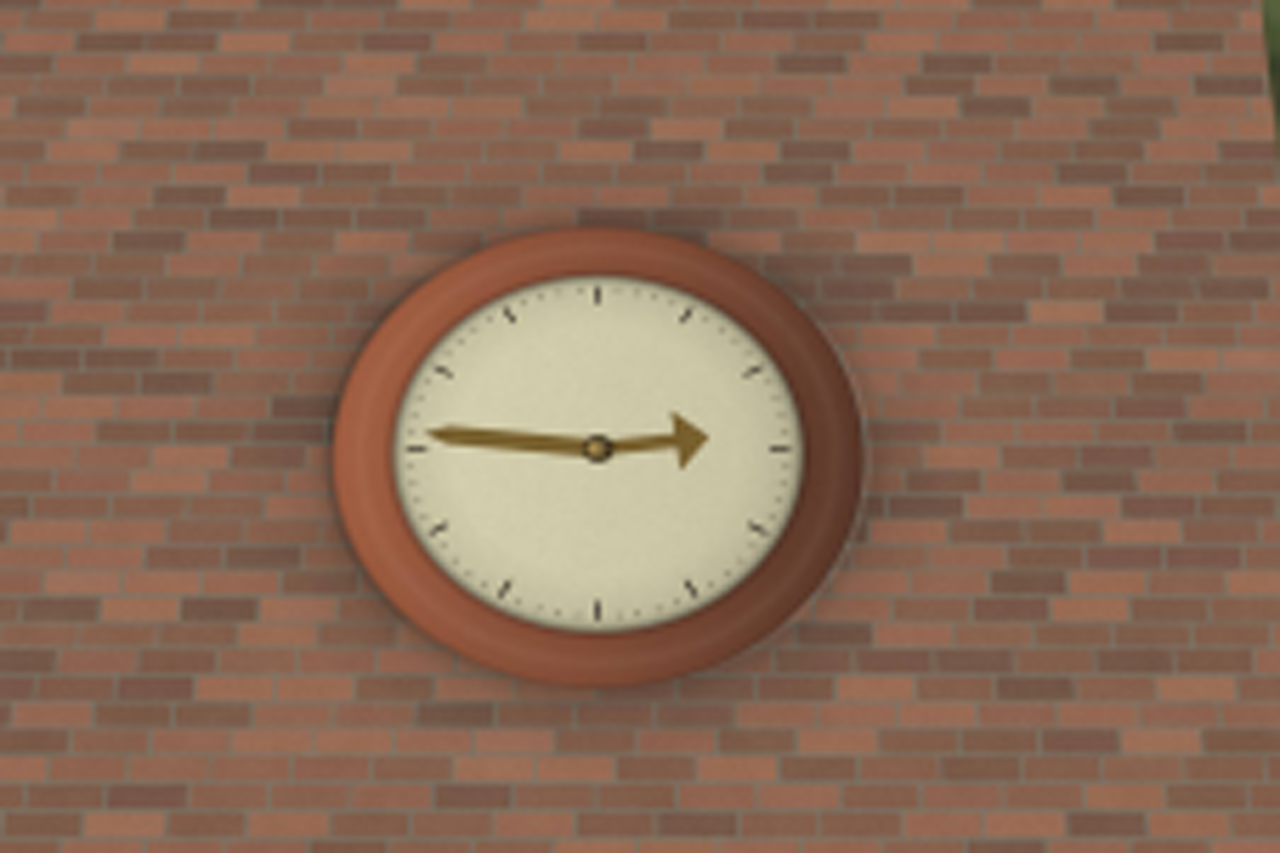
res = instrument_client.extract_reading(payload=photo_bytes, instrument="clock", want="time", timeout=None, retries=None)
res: 2:46
